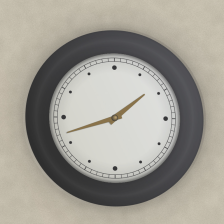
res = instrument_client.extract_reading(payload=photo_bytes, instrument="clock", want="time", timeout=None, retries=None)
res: 1:42
